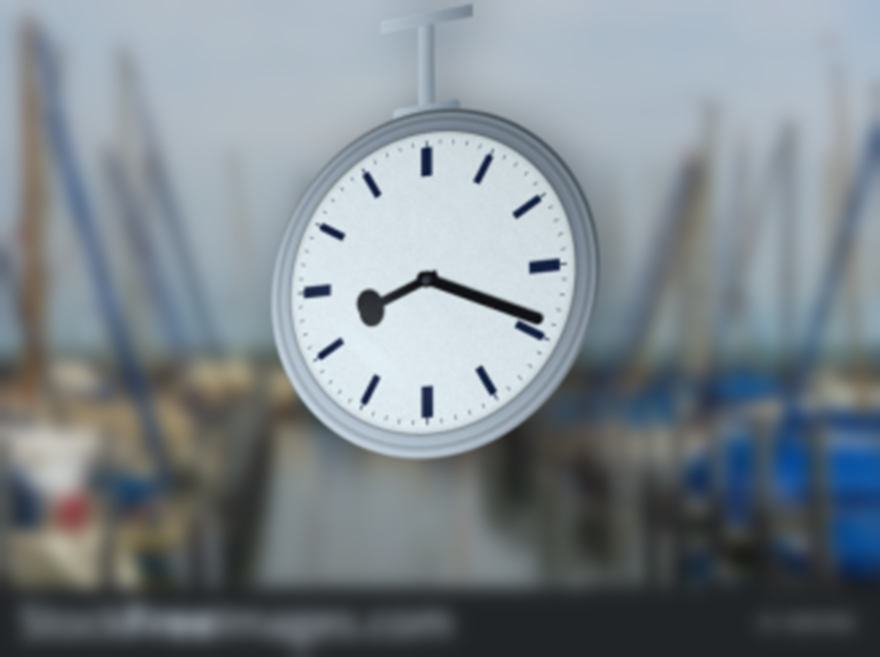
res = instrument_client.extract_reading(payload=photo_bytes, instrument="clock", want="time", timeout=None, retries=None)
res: 8:19
